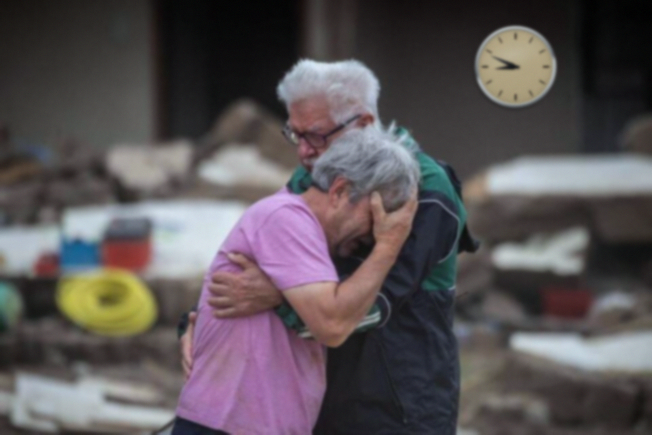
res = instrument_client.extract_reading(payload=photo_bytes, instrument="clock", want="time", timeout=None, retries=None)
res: 8:49
